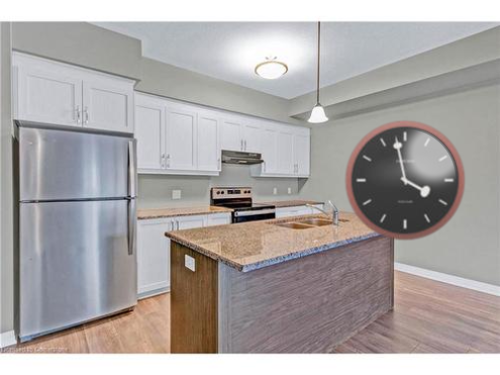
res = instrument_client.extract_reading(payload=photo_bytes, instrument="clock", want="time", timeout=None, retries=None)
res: 3:58
